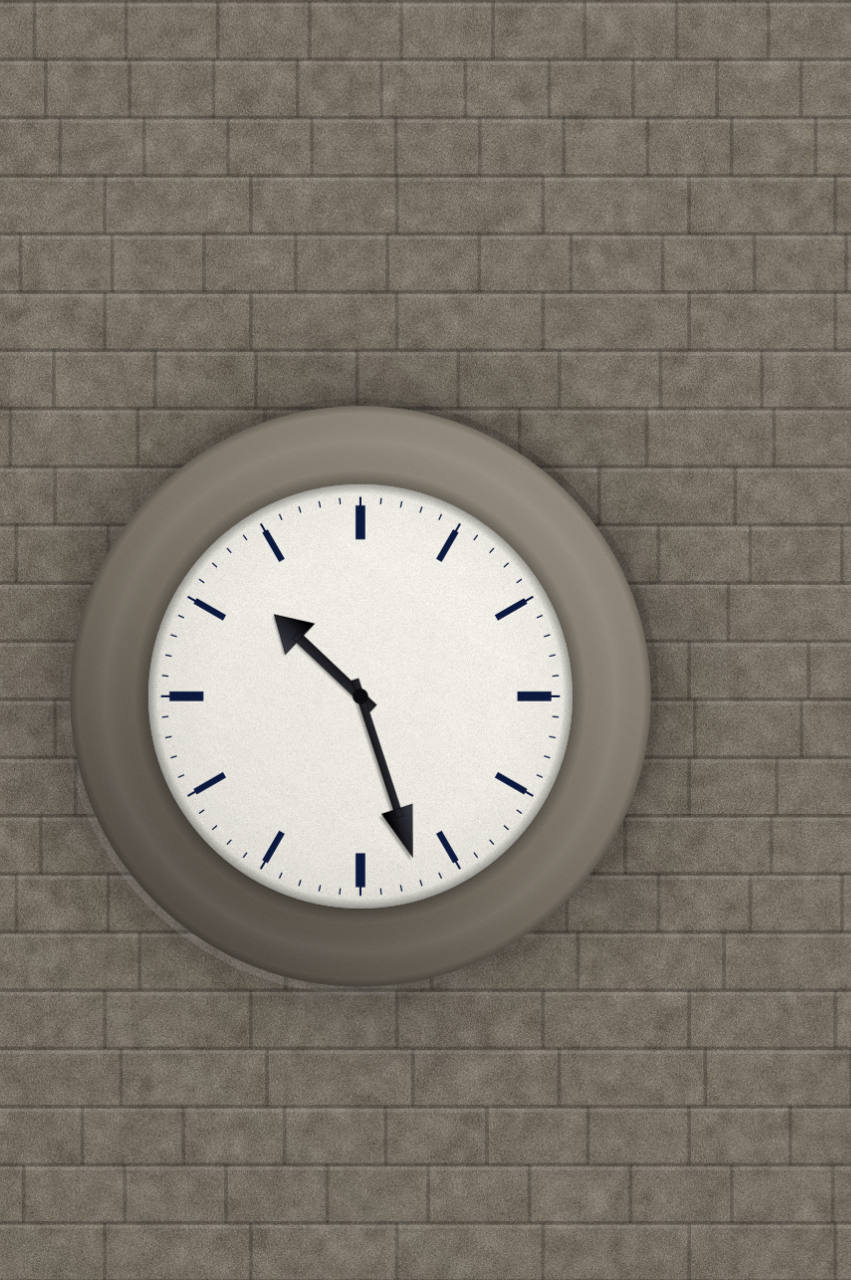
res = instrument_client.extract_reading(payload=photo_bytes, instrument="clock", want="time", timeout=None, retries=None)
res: 10:27
